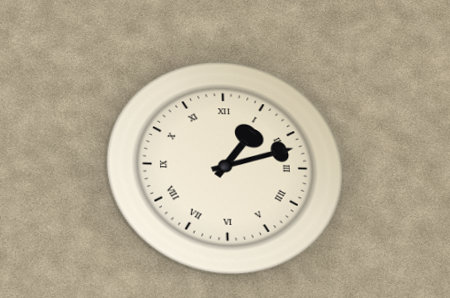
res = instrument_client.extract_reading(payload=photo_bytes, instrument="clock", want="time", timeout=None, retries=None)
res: 1:12
